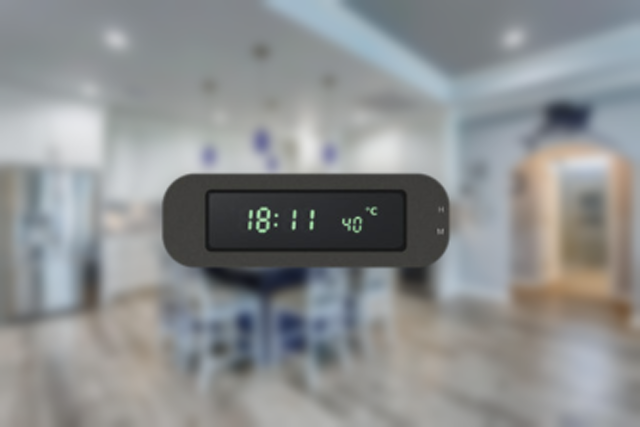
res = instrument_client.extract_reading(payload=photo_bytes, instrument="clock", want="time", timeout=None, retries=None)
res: 18:11
